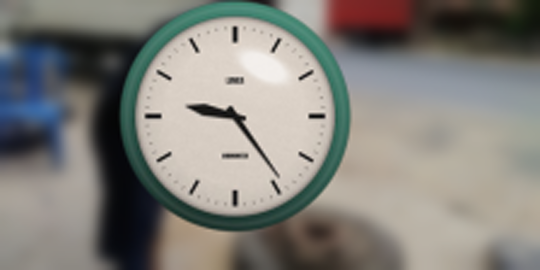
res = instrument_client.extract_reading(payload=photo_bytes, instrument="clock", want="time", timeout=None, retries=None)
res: 9:24
